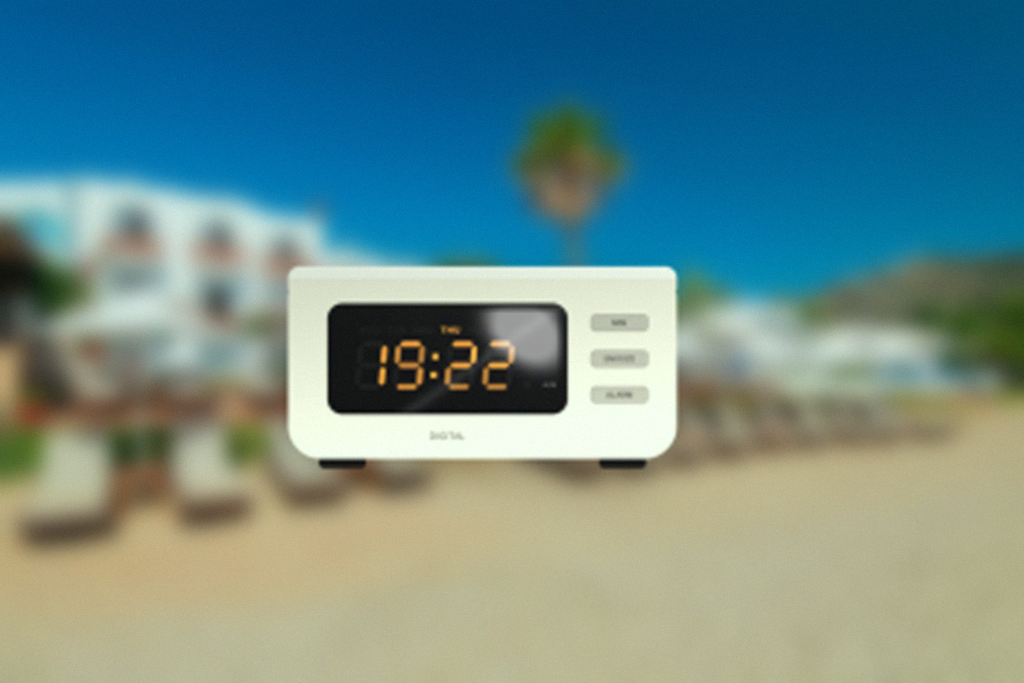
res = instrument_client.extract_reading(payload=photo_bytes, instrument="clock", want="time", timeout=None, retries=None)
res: 19:22
